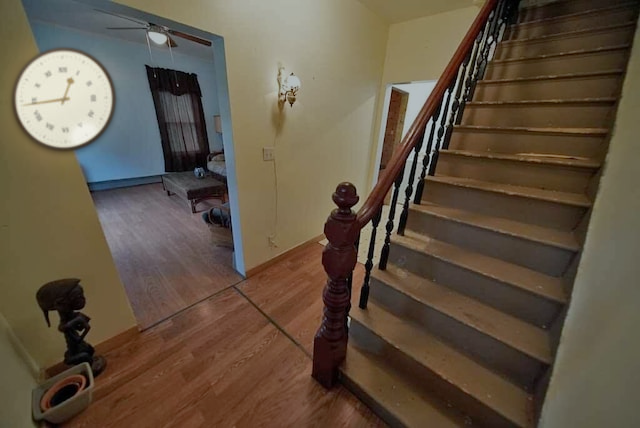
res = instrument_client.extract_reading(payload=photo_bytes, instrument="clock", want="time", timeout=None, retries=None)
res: 12:44
